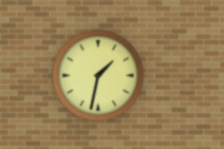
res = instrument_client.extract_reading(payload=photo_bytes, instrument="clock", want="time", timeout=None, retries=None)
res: 1:32
